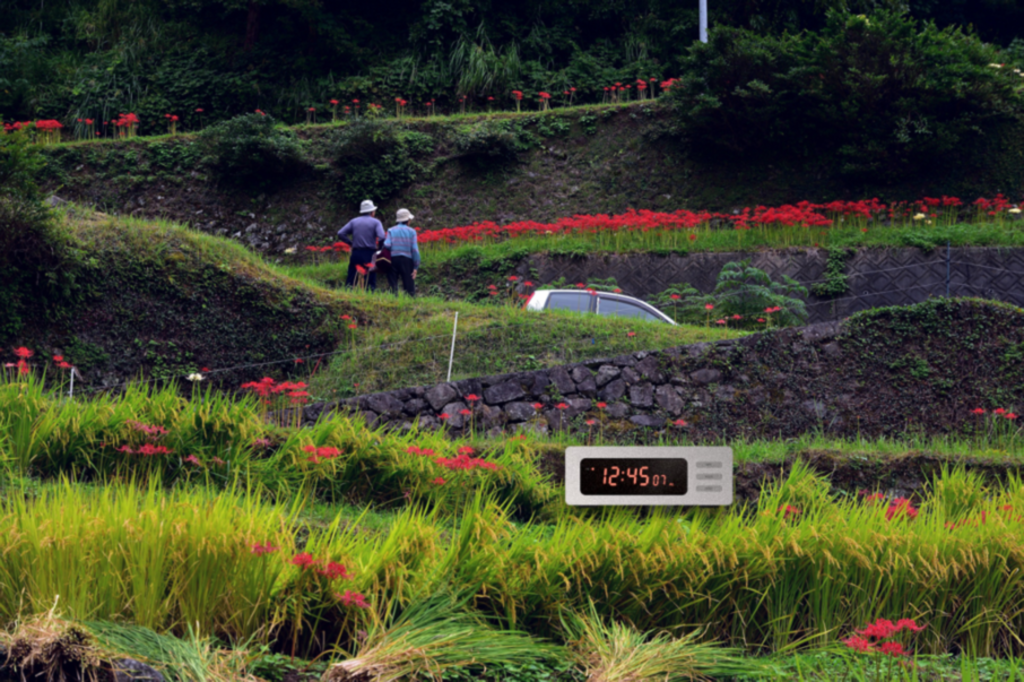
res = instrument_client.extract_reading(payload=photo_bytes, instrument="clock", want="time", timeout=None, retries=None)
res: 12:45:07
